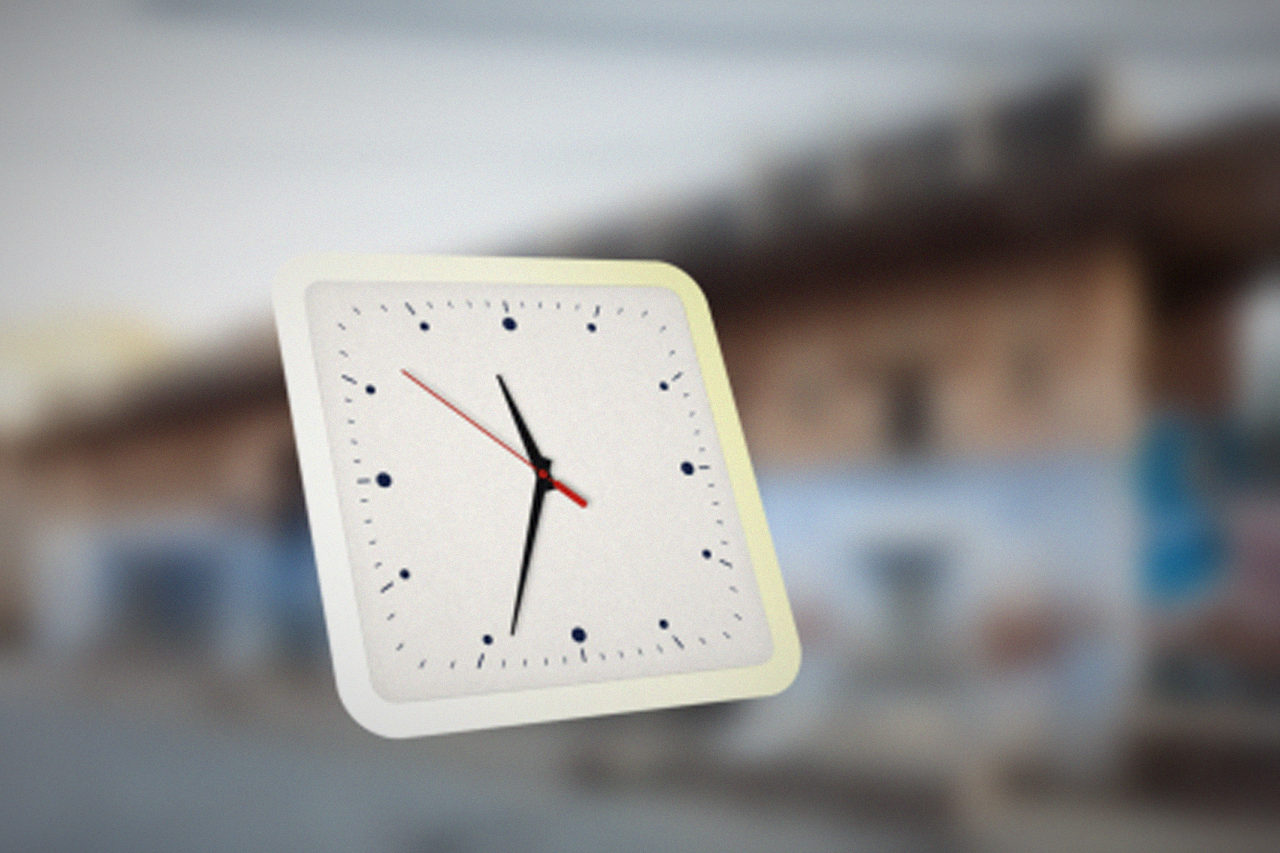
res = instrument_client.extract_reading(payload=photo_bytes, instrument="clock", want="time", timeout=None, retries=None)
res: 11:33:52
